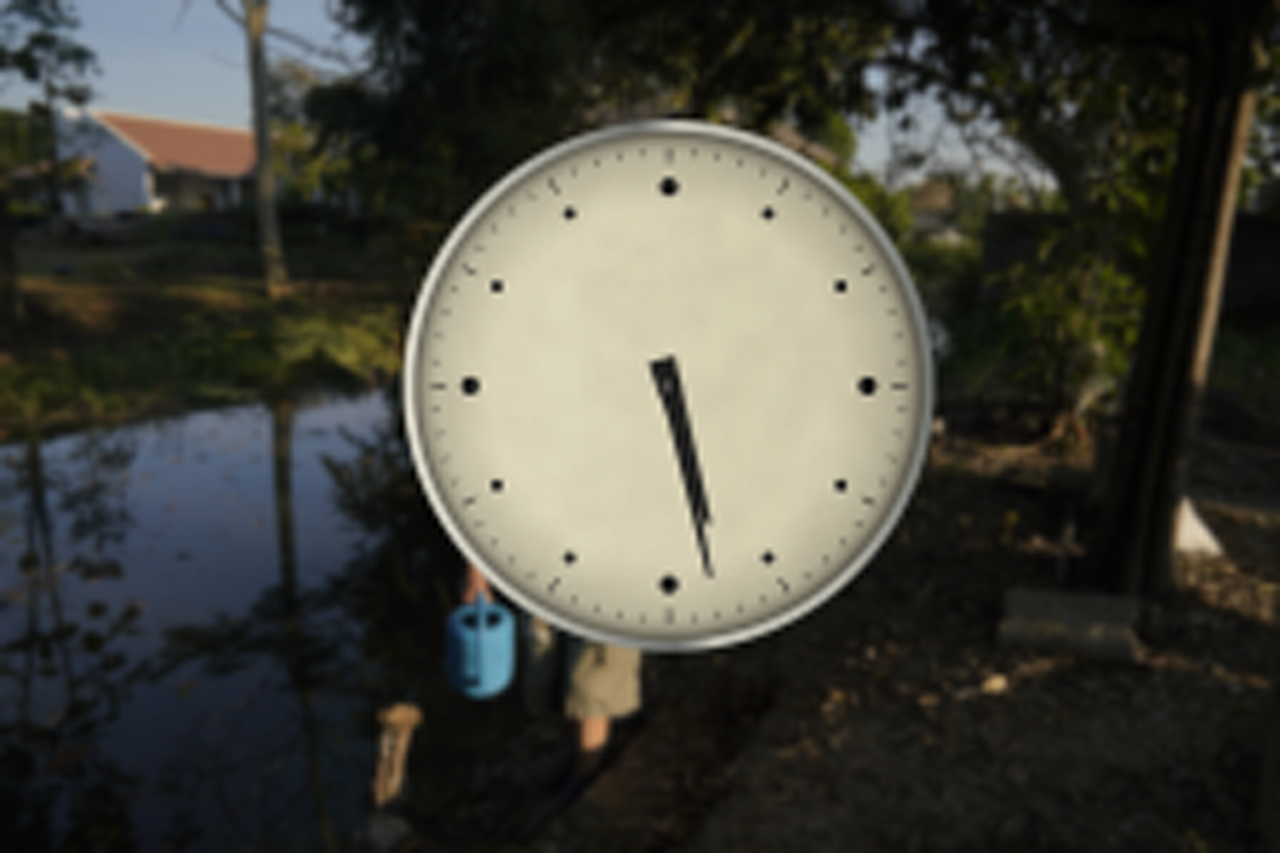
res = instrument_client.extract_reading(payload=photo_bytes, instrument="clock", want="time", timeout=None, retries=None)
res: 5:28
